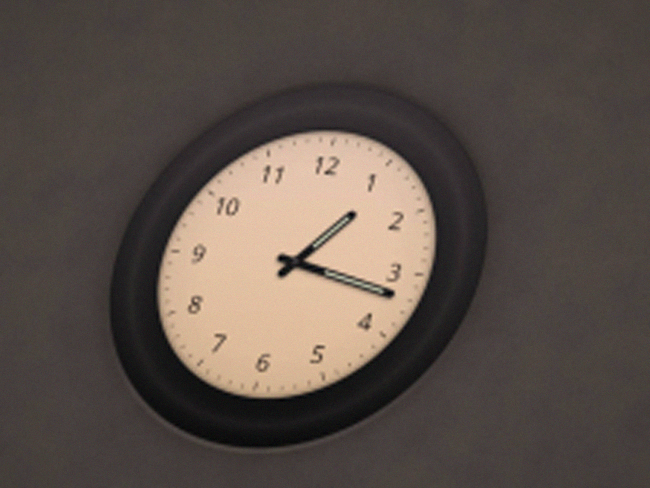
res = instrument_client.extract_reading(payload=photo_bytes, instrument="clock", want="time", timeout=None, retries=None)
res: 1:17
